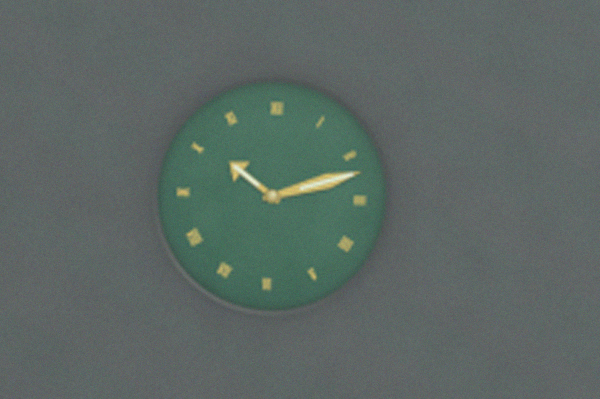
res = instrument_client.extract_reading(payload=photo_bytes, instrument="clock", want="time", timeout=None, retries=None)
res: 10:12
